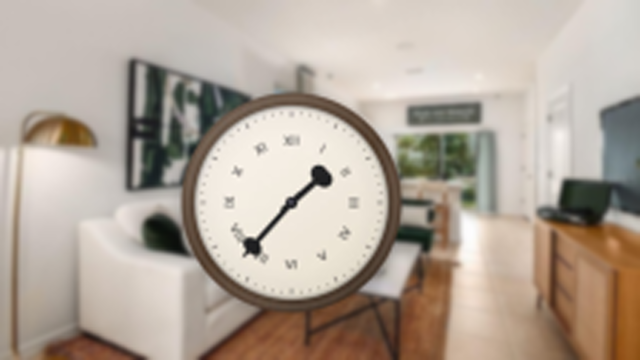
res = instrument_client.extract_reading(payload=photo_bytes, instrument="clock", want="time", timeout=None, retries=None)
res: 1:37
